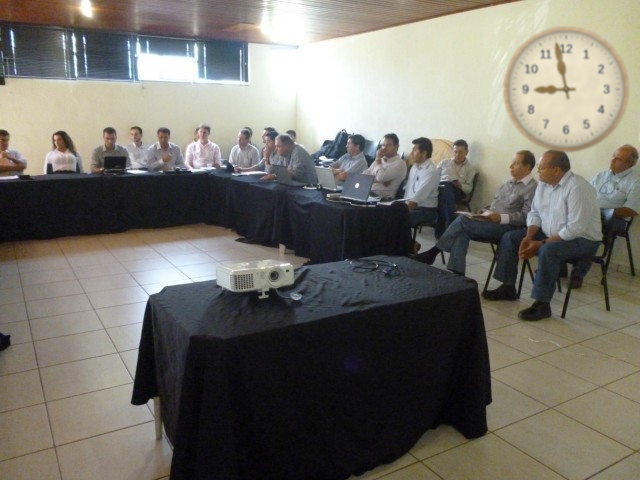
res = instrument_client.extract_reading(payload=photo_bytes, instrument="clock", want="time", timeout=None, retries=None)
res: 8:58
